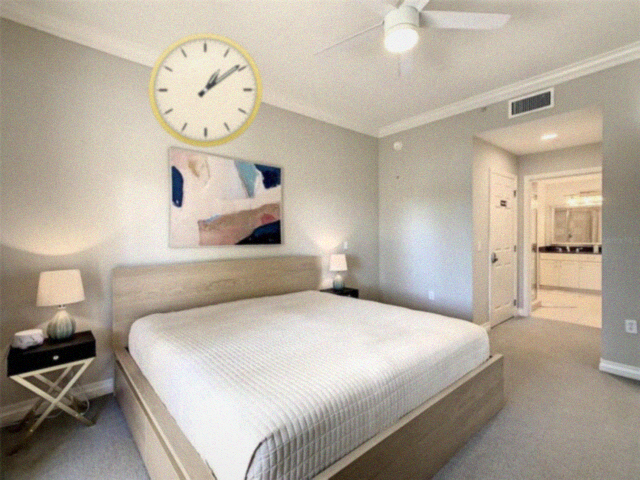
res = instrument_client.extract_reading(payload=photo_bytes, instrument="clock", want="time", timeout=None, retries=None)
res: 1:09
